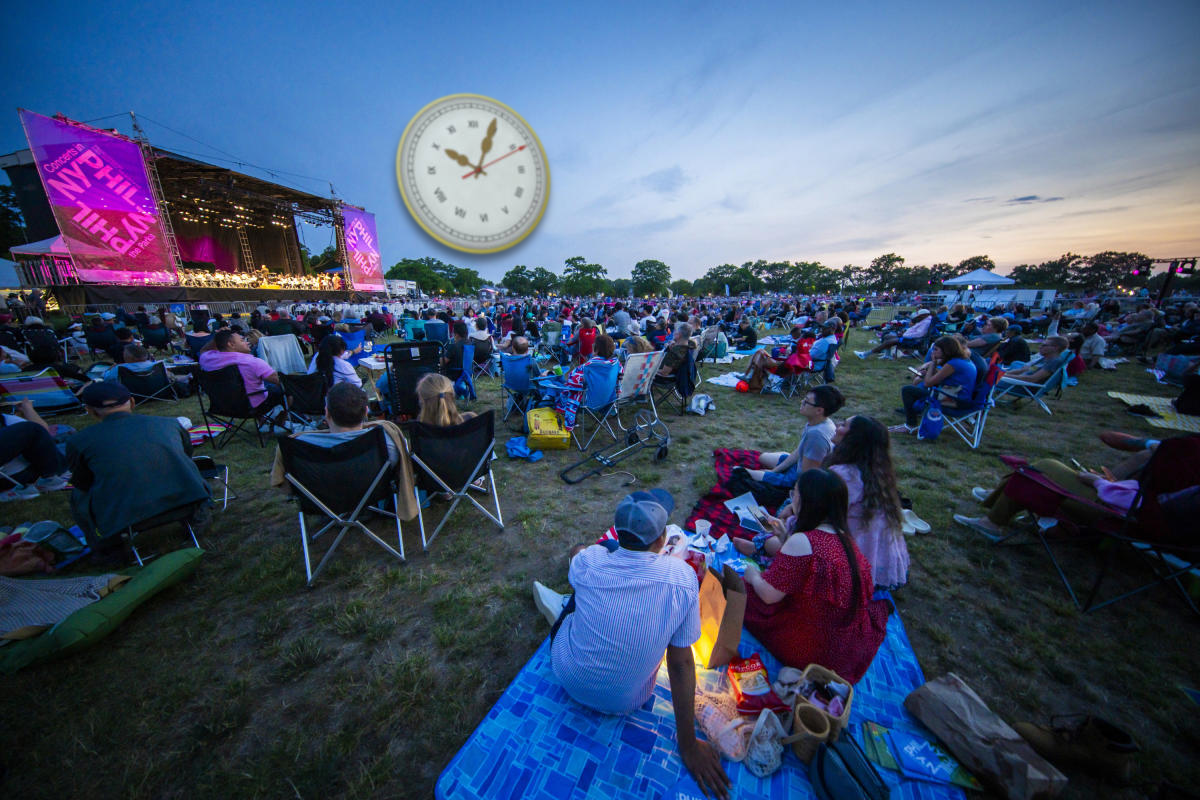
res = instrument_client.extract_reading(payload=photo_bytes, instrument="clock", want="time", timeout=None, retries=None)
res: 10:04:11
